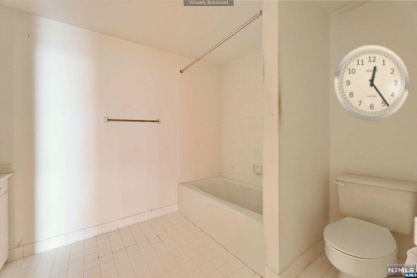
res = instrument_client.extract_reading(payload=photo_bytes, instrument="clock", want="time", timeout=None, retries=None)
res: 12:24
